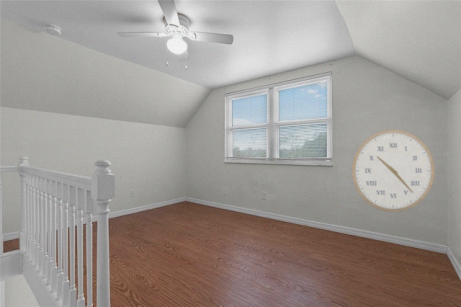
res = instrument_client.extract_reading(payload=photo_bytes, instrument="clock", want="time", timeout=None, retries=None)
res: 10:23
